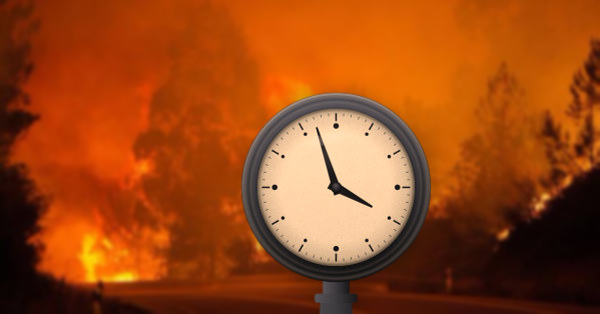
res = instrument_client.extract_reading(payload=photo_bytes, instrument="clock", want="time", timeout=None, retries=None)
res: 3:57
